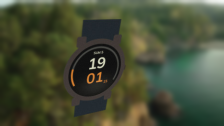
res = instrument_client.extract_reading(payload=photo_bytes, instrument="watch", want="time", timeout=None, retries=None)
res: 19:01
